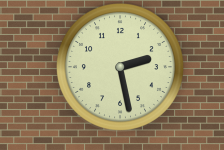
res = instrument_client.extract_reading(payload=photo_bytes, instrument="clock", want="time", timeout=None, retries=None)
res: 2:28
